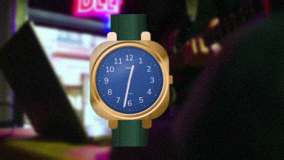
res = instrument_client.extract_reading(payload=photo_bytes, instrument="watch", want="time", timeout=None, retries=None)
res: 12:32
